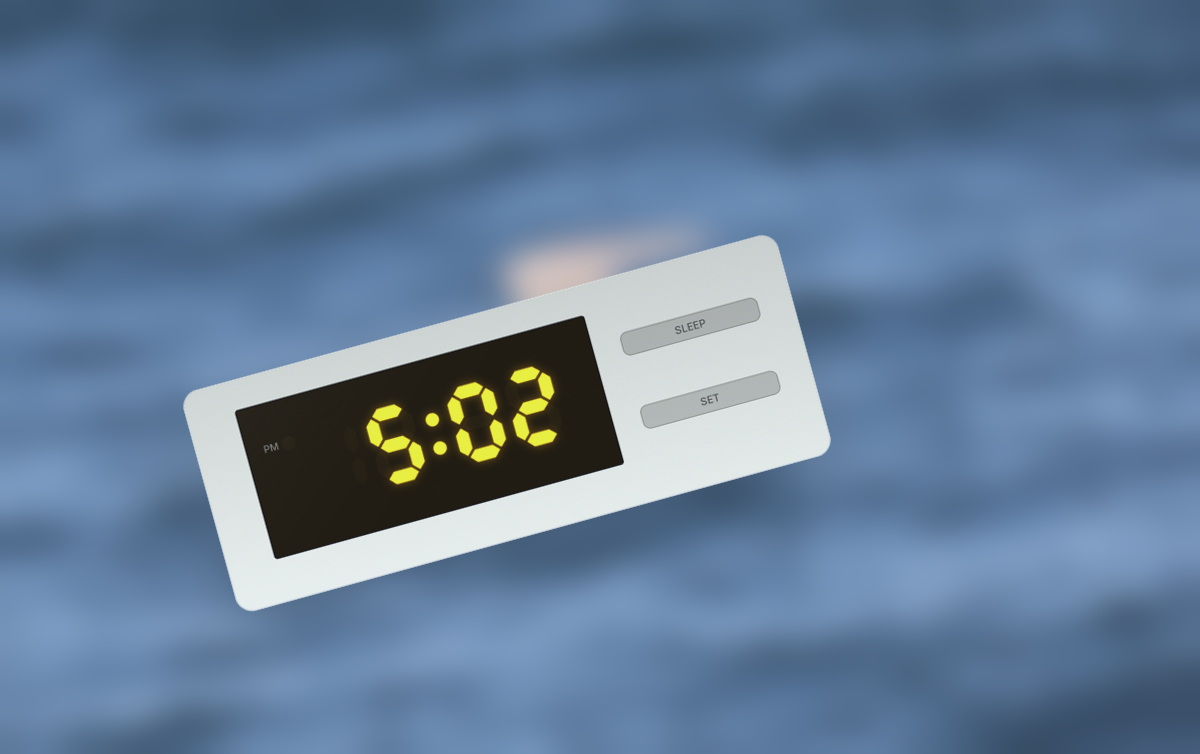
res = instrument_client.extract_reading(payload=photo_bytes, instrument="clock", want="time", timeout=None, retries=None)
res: 5:02
